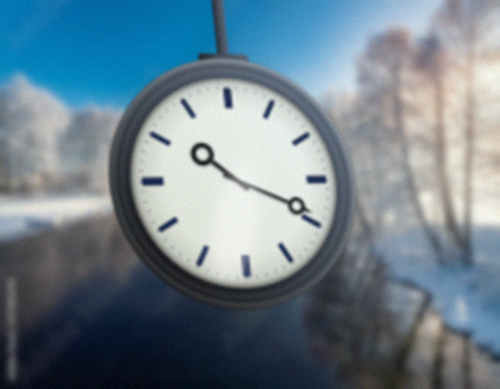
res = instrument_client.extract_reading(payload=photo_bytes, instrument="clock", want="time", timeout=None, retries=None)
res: 10:19
